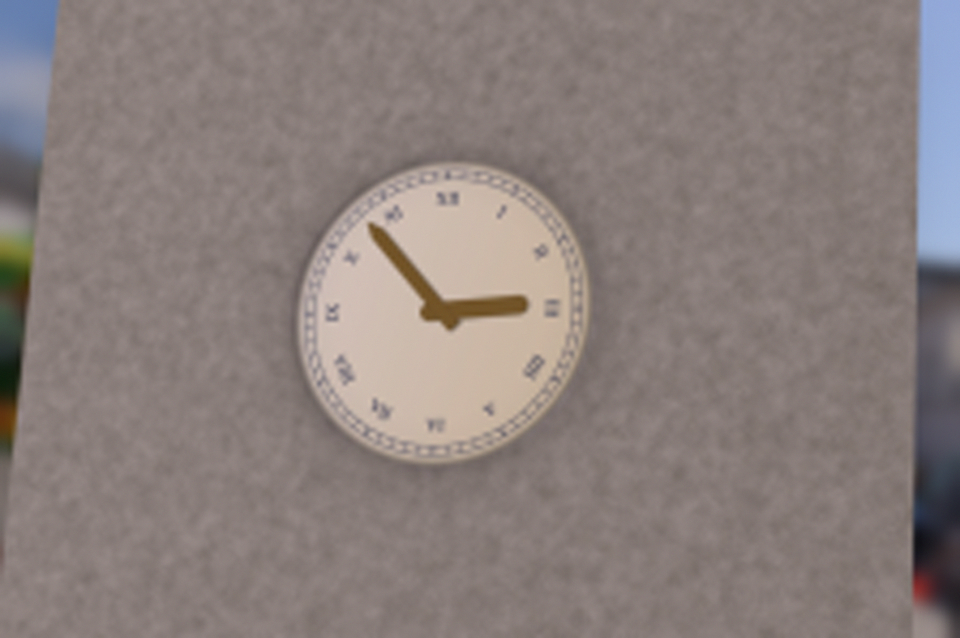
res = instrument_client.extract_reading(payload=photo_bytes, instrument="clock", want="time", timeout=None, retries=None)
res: 2:53
